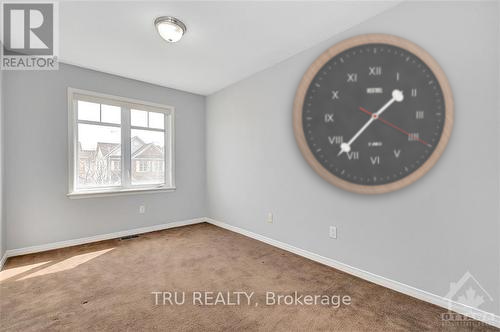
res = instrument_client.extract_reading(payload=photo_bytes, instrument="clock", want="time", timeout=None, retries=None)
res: 1:37:20
